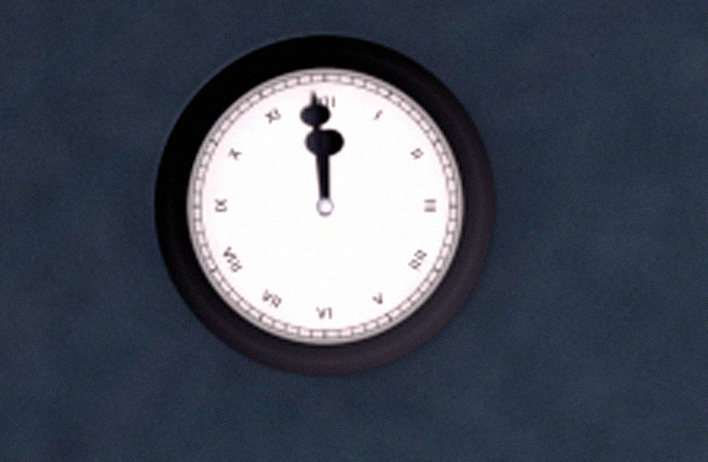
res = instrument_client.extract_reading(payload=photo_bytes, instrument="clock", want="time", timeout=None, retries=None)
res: 11:59
